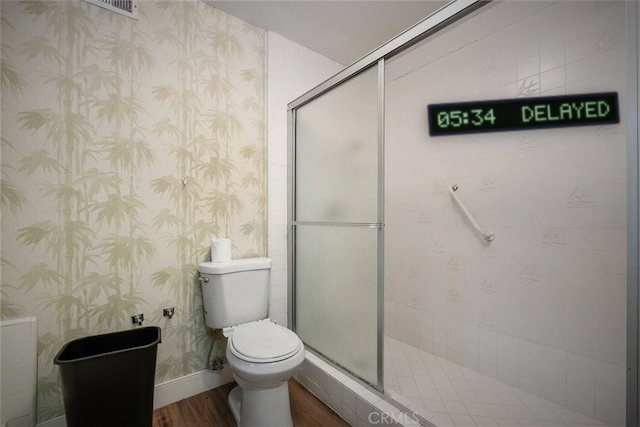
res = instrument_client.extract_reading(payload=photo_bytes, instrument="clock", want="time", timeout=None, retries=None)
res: 5:34
